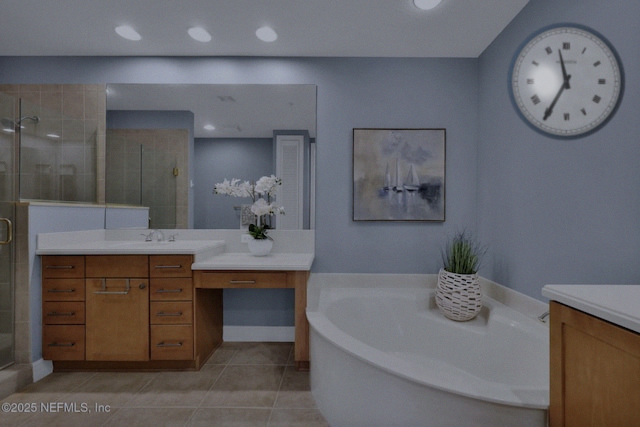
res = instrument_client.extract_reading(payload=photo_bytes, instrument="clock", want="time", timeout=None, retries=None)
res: 11:35
